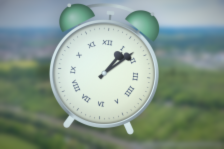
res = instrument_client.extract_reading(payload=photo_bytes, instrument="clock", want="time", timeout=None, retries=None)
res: 1:08
